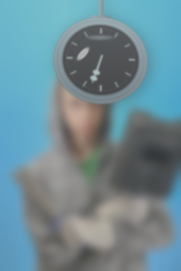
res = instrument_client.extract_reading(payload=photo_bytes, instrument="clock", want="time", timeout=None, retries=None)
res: 6:33
